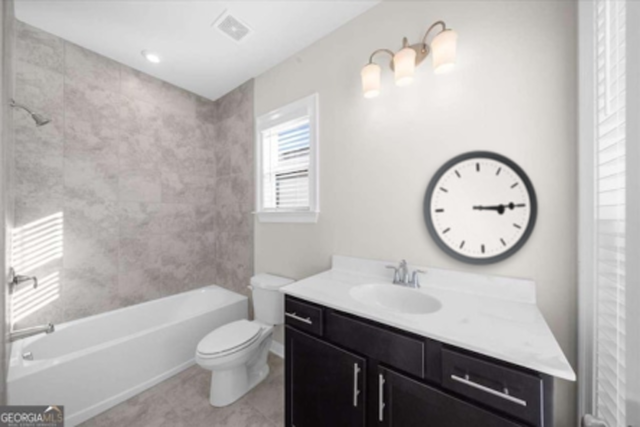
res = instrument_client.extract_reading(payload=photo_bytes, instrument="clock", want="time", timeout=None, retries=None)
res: 3:15
